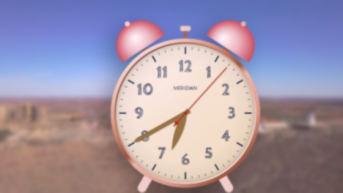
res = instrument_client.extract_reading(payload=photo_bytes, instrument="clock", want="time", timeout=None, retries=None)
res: 6:40:07
